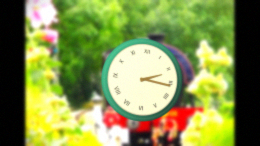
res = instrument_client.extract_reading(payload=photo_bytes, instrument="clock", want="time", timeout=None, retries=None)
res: 2:16
